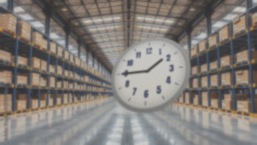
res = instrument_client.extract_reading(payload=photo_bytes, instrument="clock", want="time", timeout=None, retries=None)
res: 1:45
